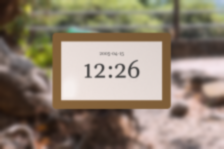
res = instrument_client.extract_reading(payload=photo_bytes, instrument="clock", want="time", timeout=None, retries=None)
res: 12:26
